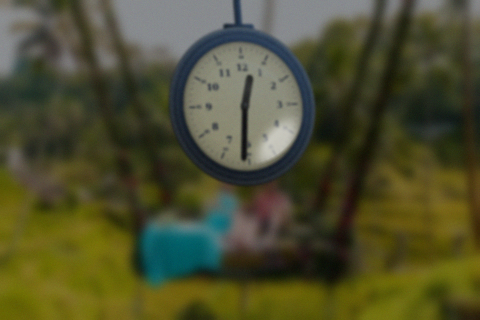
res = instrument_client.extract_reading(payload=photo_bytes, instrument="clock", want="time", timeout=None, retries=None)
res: 12:31
